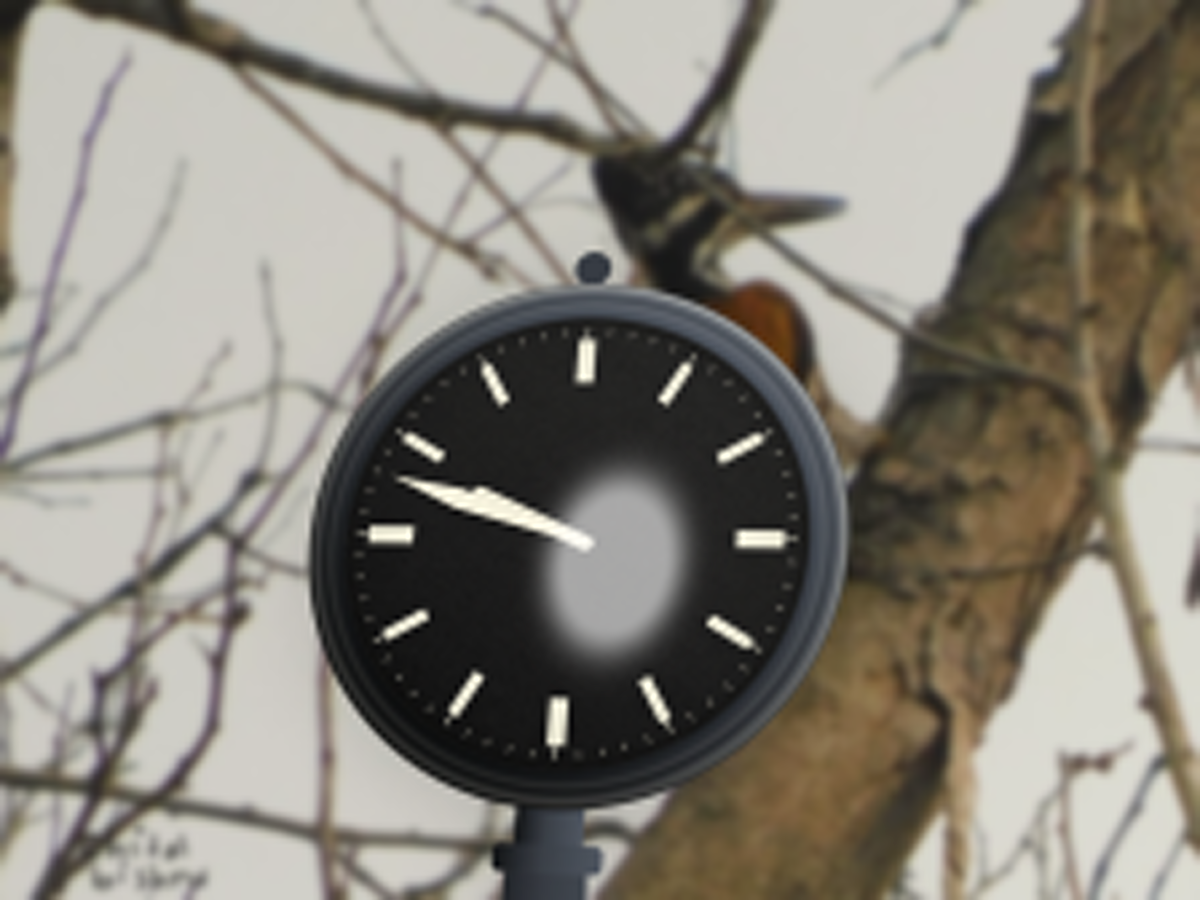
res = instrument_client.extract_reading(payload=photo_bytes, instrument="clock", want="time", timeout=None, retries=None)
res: 9:48
